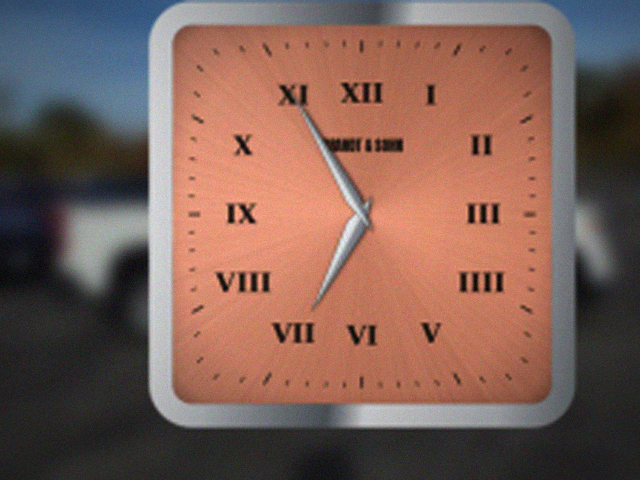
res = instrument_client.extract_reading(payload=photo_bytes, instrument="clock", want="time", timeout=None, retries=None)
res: 6:55
